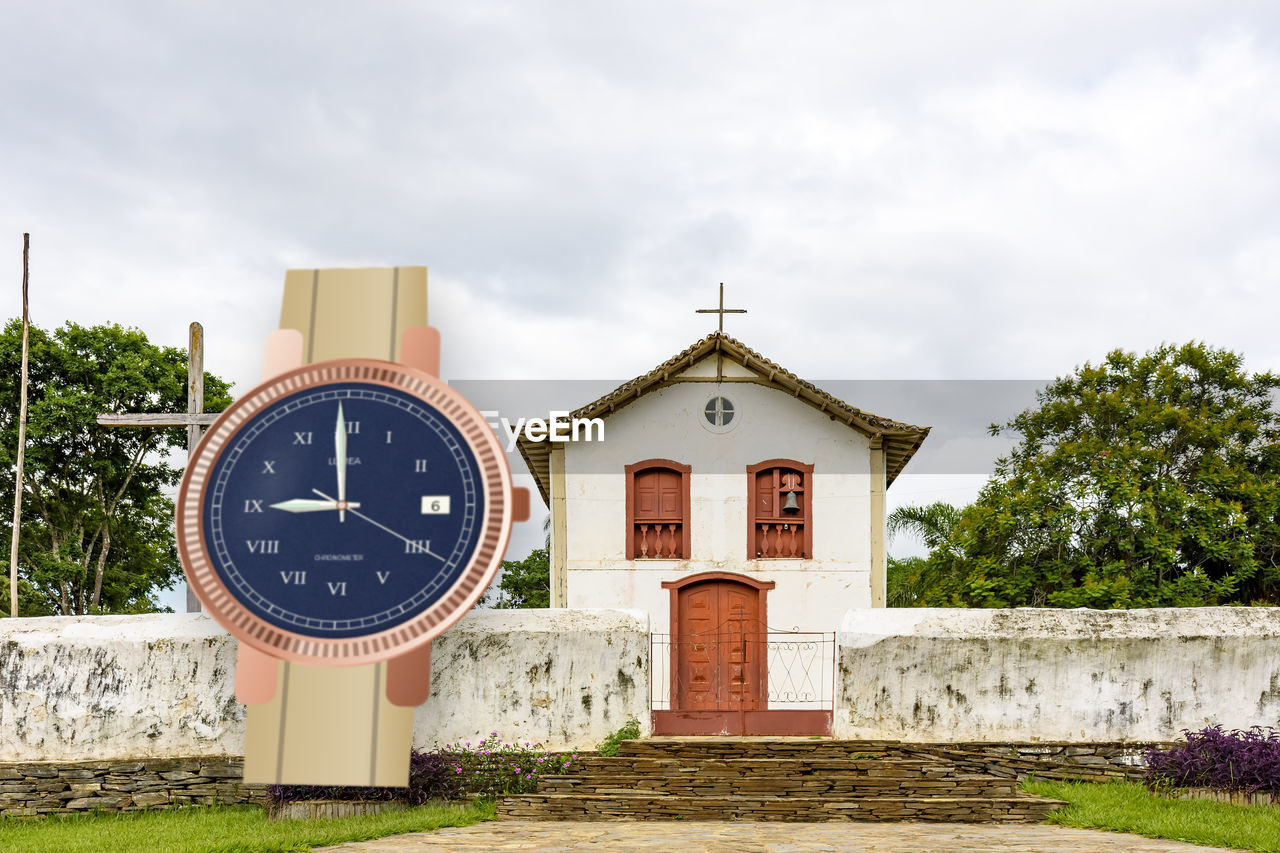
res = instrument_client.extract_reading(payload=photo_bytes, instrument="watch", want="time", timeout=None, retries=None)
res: 8:59:20
